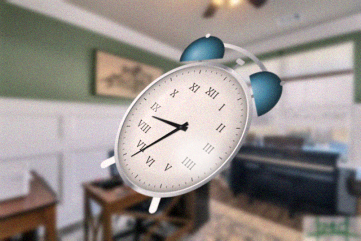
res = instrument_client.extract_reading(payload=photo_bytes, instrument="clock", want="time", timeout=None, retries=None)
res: 8:34
